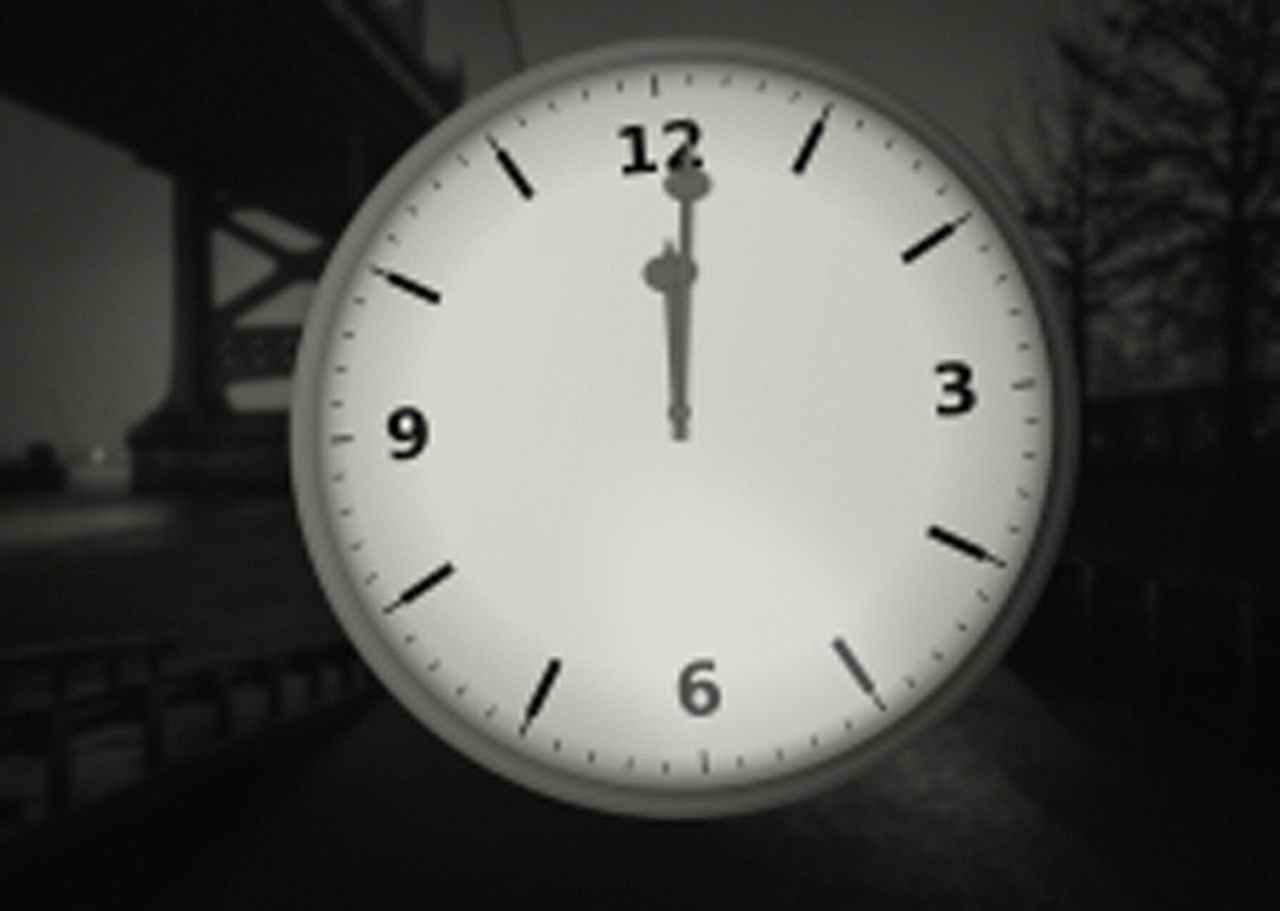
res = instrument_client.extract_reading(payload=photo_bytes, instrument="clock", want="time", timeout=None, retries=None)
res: 12:01
